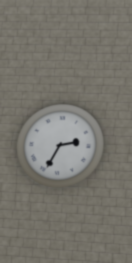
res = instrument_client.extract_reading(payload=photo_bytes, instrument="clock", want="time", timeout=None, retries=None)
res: 2:34
